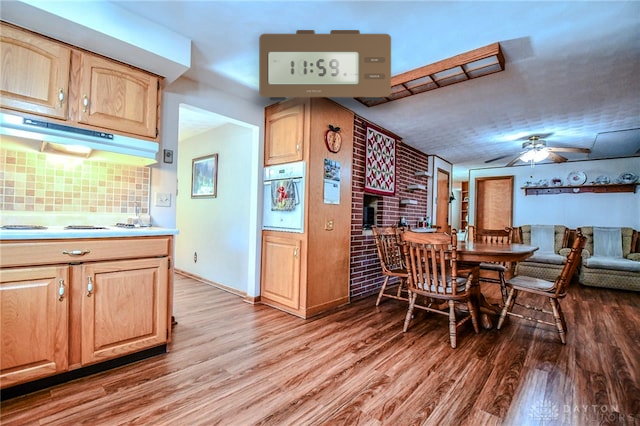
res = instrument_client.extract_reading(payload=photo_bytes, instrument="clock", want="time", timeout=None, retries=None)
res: 11:59
